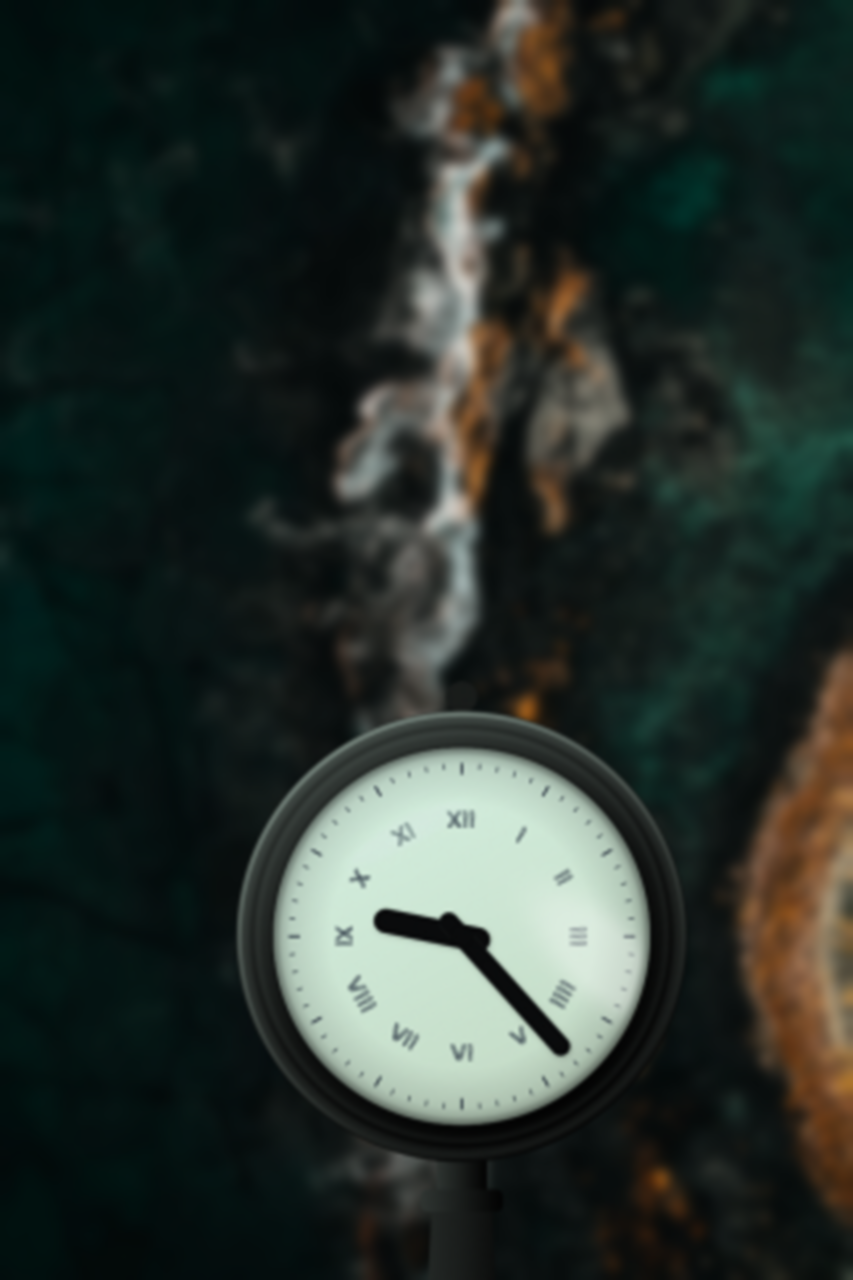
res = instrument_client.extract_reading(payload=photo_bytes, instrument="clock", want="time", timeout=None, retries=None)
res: 9:23
